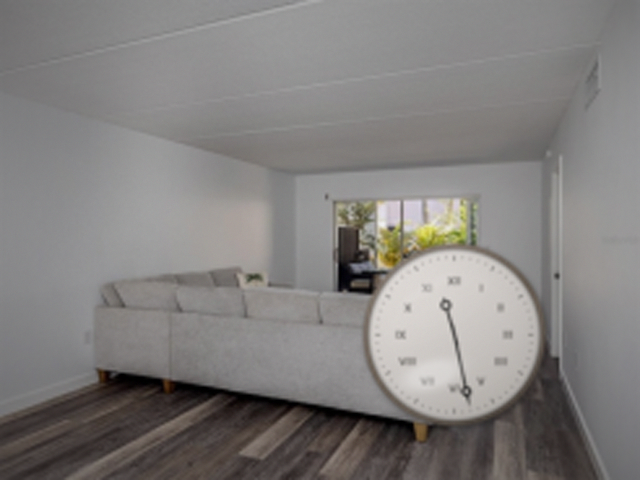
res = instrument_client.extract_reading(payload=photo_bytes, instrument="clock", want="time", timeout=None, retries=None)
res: 11:28
